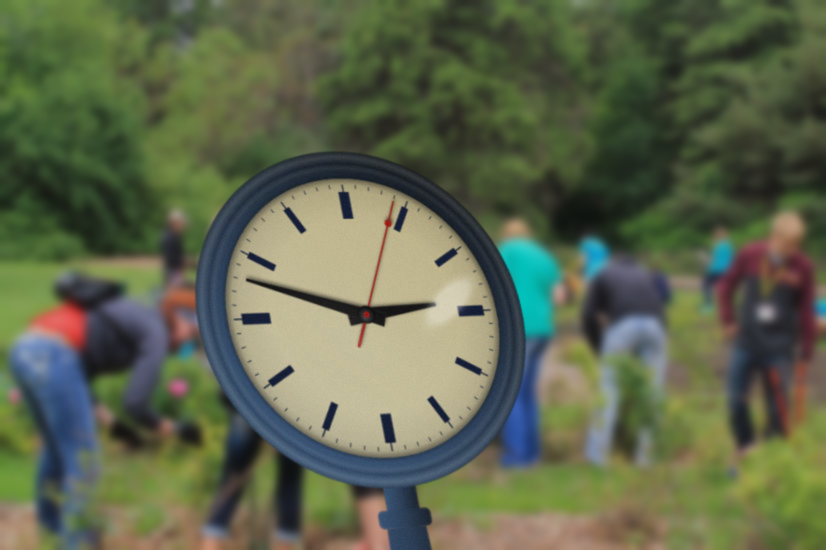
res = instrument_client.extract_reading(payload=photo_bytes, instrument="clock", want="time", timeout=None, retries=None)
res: 2:48:04
